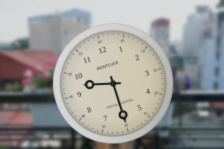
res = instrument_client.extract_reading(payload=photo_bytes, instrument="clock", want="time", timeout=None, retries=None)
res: 9:30
